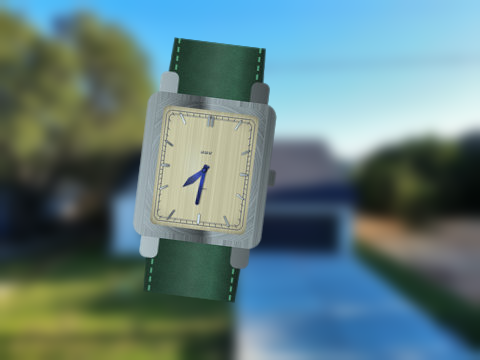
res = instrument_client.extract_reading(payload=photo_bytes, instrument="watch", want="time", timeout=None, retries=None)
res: 7:31
